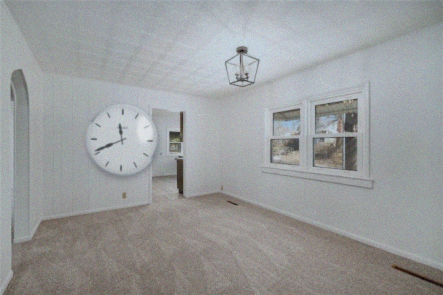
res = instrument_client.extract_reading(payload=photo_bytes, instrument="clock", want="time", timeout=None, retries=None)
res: 11:41
